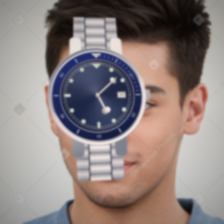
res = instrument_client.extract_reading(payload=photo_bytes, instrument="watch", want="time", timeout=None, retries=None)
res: 5:08
